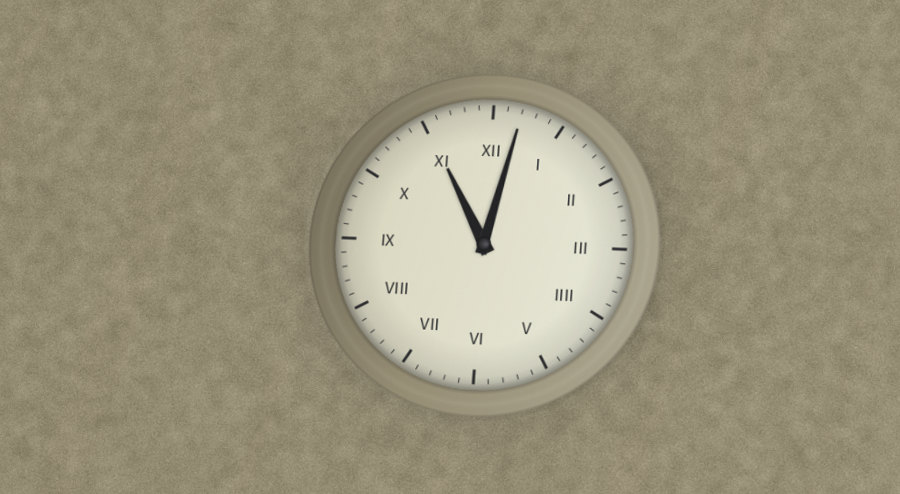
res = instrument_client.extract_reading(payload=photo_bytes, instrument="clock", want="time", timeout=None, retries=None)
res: 11:02
